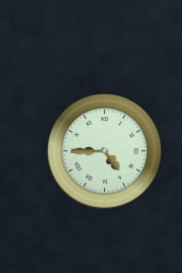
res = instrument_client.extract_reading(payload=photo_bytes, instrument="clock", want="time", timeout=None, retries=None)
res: 4:45
